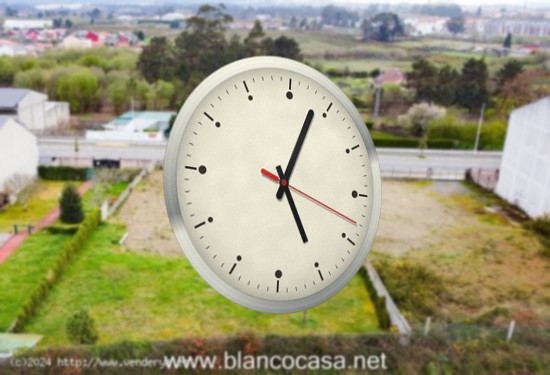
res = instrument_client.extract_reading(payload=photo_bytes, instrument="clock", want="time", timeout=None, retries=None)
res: 5:03:18
